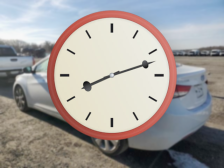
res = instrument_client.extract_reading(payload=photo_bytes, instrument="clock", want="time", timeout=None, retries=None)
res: 8:12
